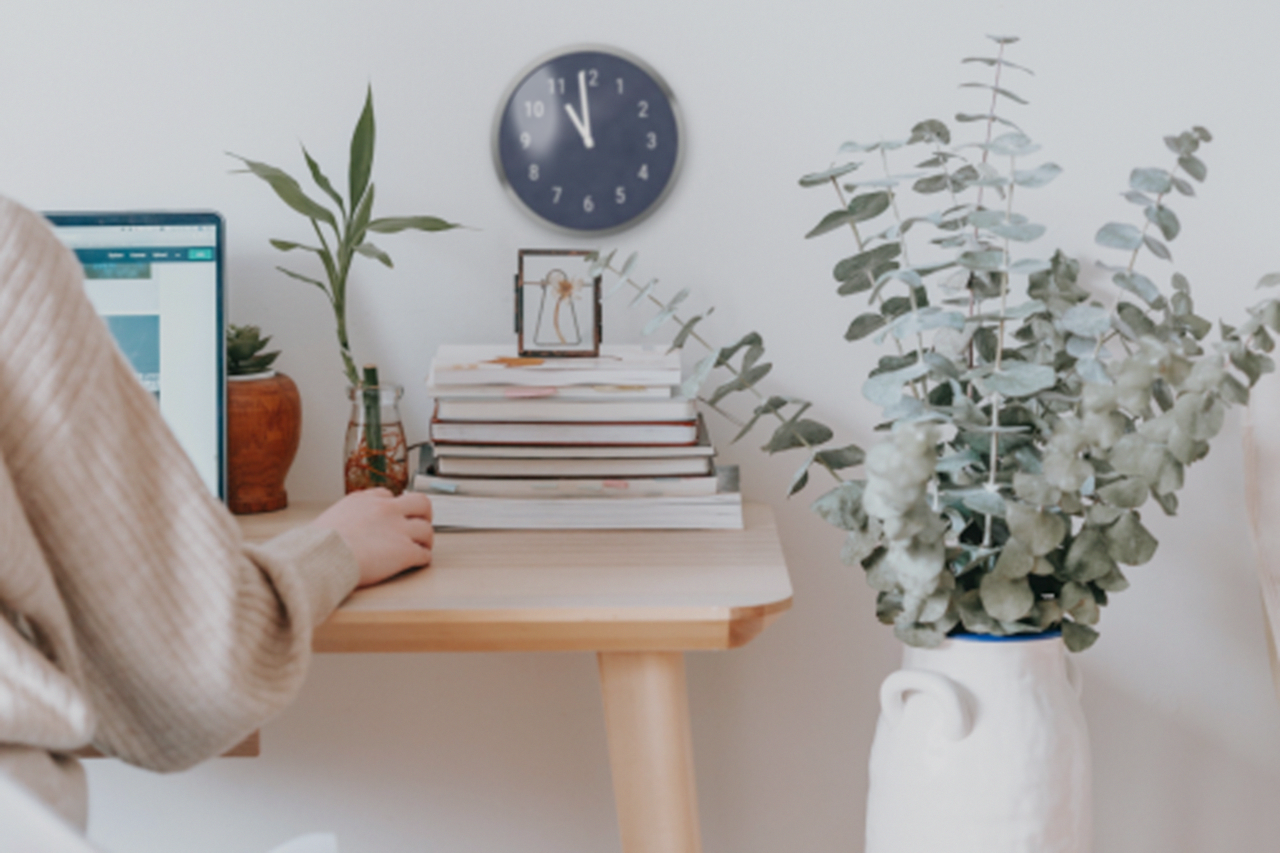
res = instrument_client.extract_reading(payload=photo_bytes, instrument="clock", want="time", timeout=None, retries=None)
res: 10:59
